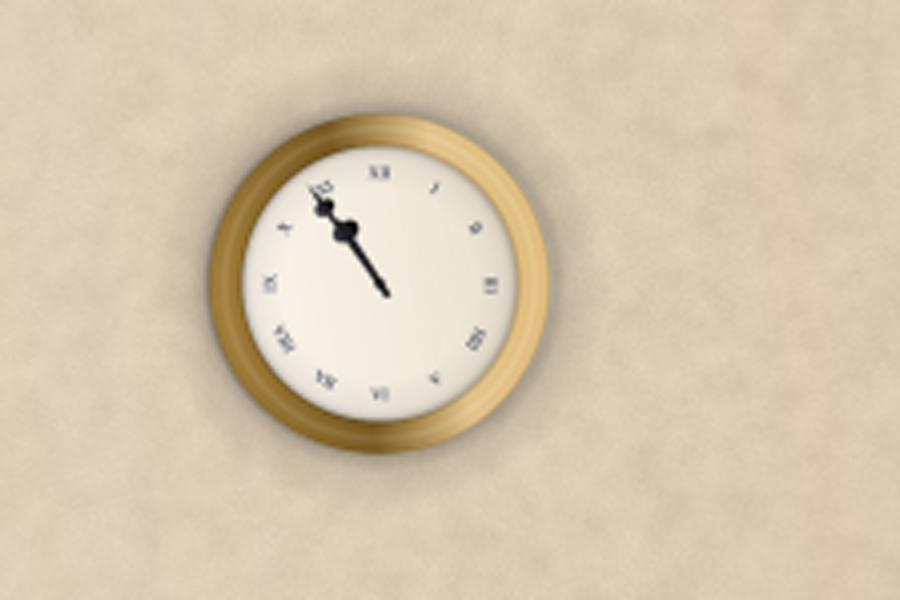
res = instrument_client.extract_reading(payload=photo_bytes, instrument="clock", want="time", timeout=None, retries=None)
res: 10:54
